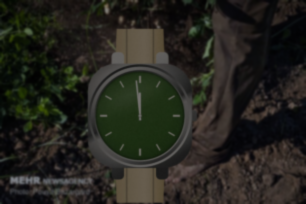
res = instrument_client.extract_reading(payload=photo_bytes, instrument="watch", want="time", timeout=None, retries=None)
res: 11:59
